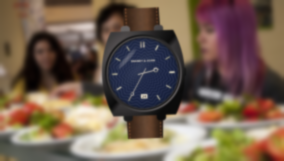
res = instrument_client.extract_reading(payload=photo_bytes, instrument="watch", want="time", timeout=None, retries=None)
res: 2:35
